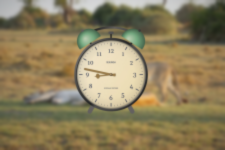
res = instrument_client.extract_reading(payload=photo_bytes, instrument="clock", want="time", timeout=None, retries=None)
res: 8:47
